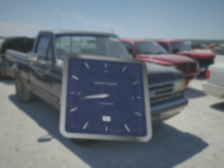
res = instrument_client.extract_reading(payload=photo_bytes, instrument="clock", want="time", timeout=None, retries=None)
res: 8:43
